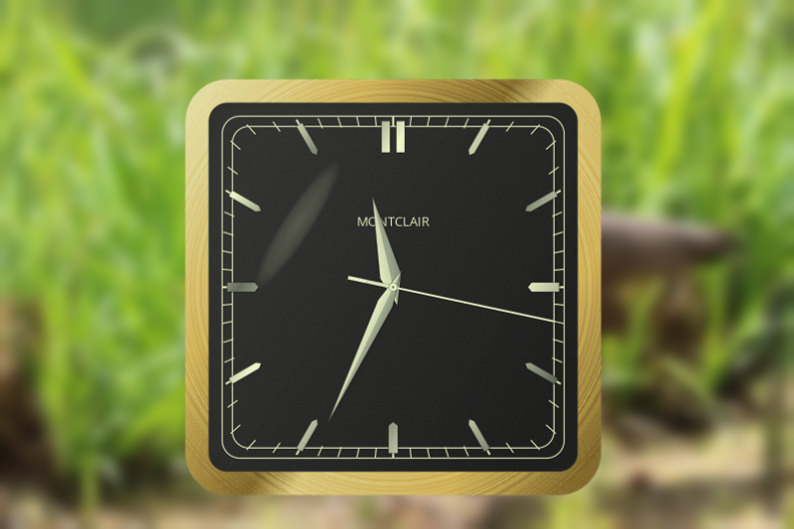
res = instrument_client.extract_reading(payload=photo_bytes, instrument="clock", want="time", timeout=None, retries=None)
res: 11:34:17
